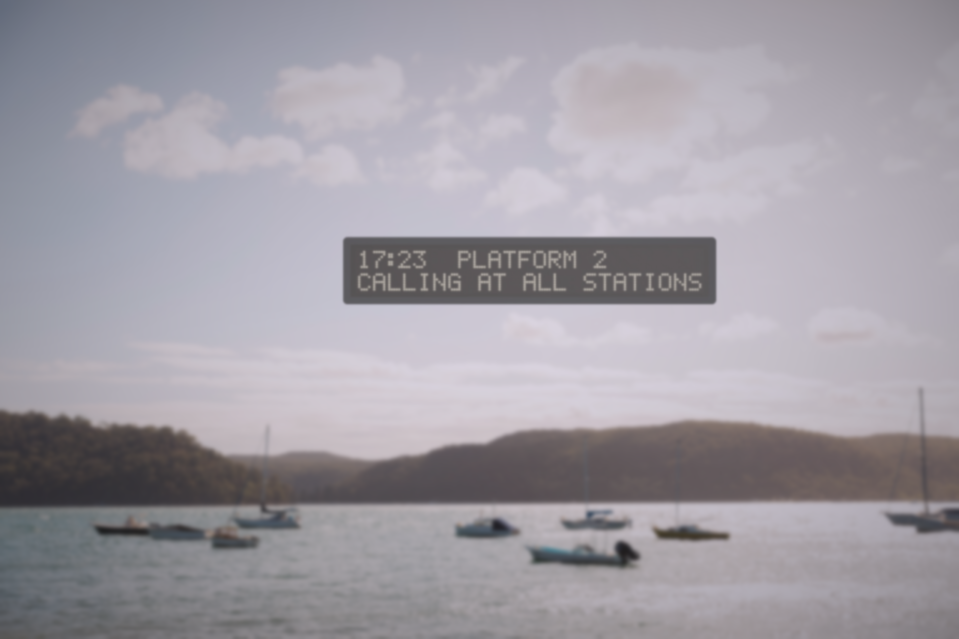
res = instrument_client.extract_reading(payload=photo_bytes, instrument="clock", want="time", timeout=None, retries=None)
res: 17:23
